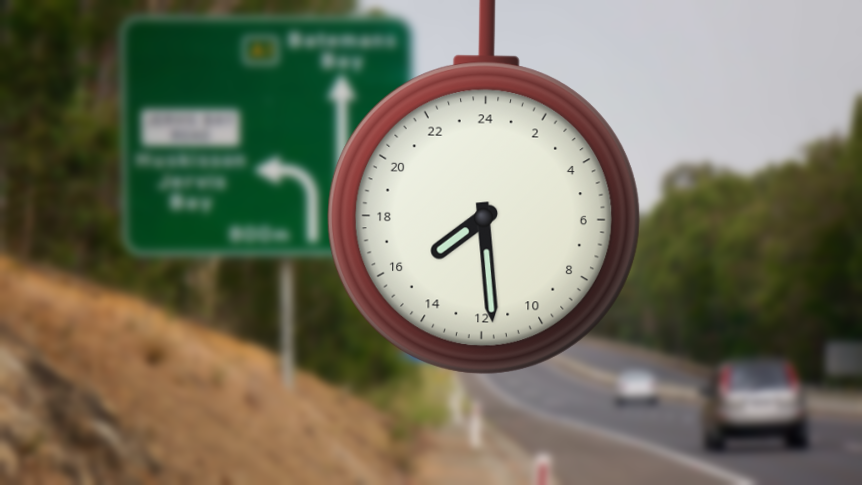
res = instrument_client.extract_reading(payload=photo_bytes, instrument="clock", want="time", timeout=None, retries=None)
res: 15:29
